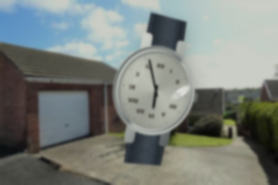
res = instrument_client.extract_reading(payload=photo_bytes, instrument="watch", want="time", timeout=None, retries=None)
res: 5:56
